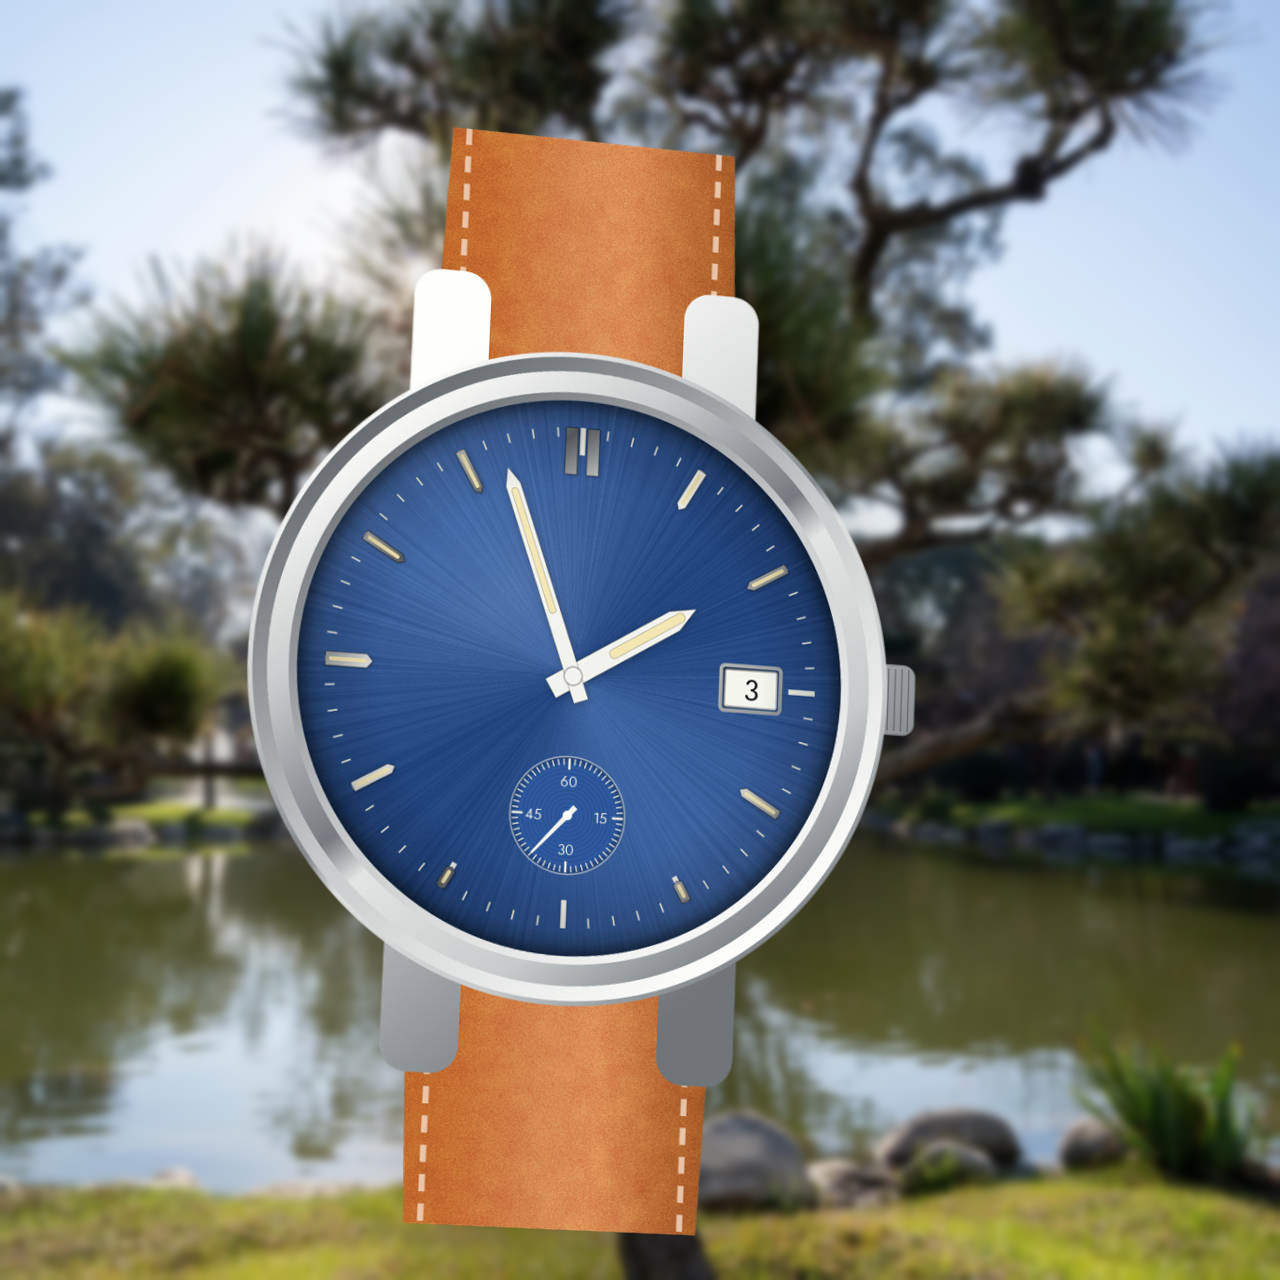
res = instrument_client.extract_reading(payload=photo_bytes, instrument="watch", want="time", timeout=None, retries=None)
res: 1:56:37
